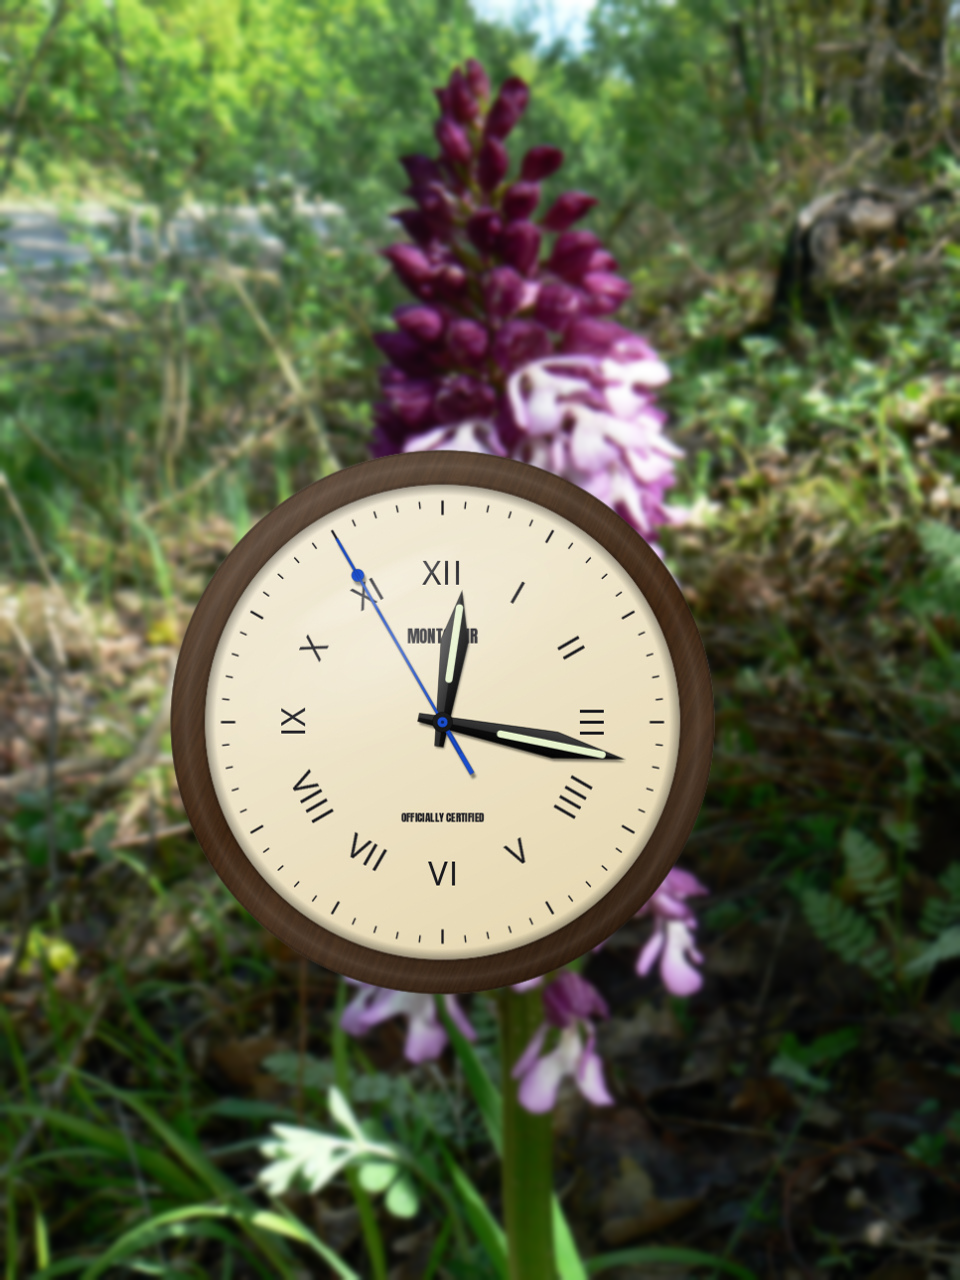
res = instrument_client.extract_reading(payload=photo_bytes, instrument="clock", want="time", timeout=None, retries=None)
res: 12:16:55
